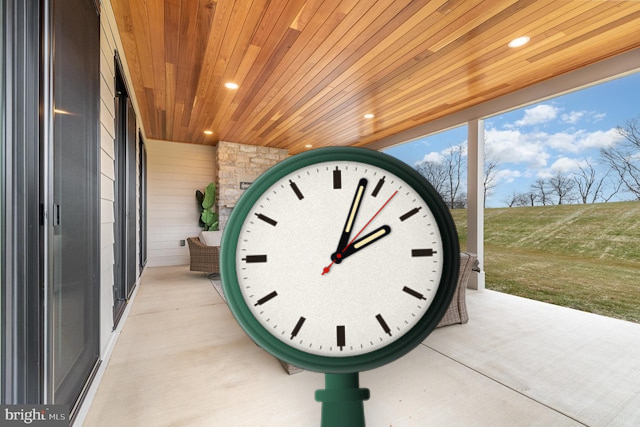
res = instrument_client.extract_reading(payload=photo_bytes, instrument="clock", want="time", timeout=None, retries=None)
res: 2:03:07
